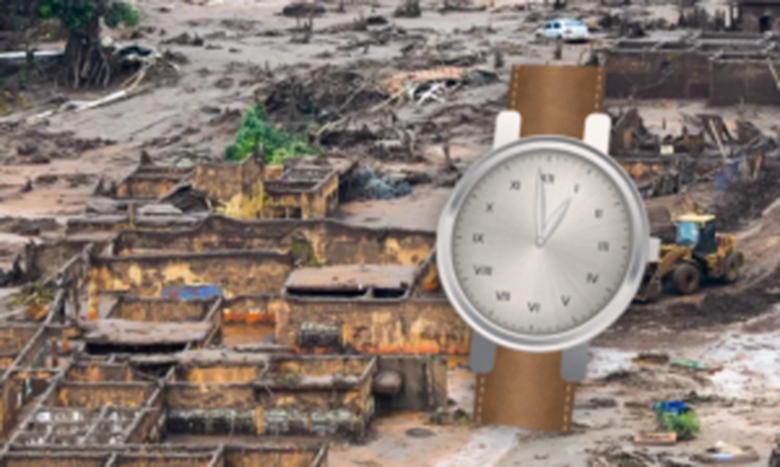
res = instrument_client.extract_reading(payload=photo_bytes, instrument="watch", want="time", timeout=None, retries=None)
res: 12:59
